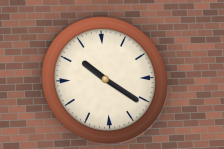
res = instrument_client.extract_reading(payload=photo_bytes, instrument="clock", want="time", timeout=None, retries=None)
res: 10:21
